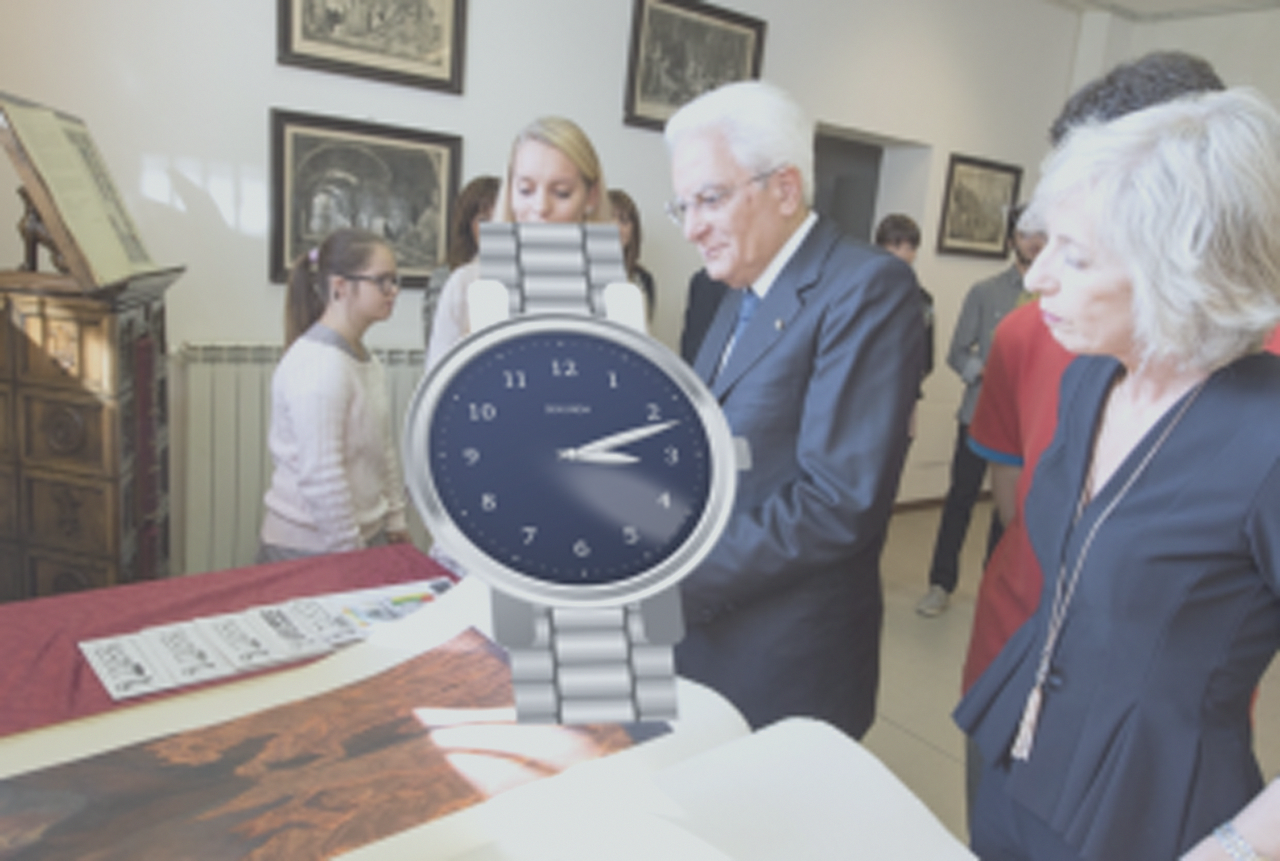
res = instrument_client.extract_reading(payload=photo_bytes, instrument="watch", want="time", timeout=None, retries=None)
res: 3:12
